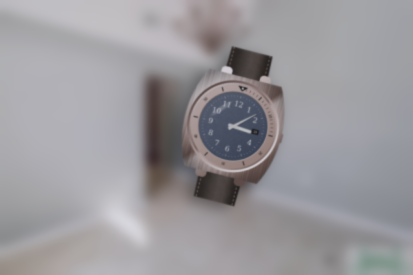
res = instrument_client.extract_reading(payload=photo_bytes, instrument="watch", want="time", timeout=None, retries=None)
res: 3:08
